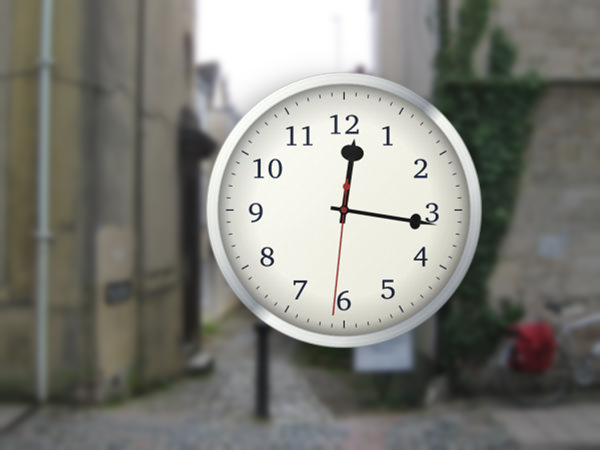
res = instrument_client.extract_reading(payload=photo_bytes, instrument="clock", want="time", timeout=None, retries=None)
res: 12:16:31
